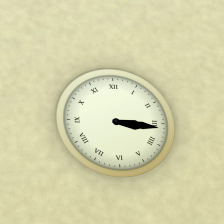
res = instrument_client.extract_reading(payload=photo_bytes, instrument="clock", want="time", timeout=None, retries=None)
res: 3:16
